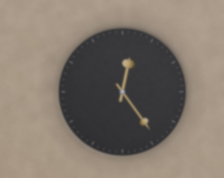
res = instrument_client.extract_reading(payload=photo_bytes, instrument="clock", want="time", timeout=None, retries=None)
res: 12:24
